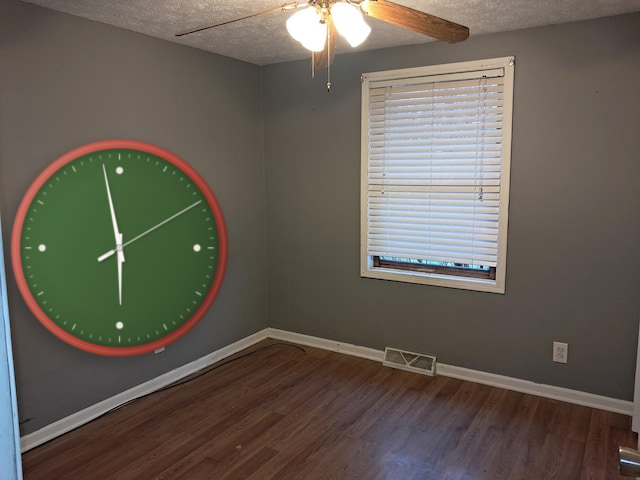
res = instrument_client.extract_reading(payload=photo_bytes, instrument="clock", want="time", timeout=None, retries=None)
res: 5:58:10
